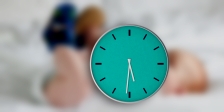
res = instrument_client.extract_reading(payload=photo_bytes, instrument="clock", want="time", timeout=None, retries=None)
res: 5:31
